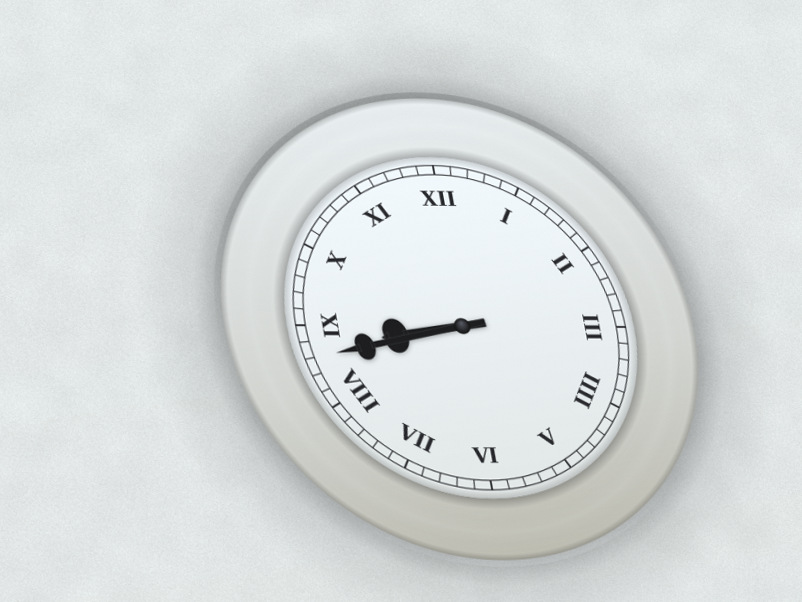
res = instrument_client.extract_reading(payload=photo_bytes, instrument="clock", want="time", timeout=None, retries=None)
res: 8:43
